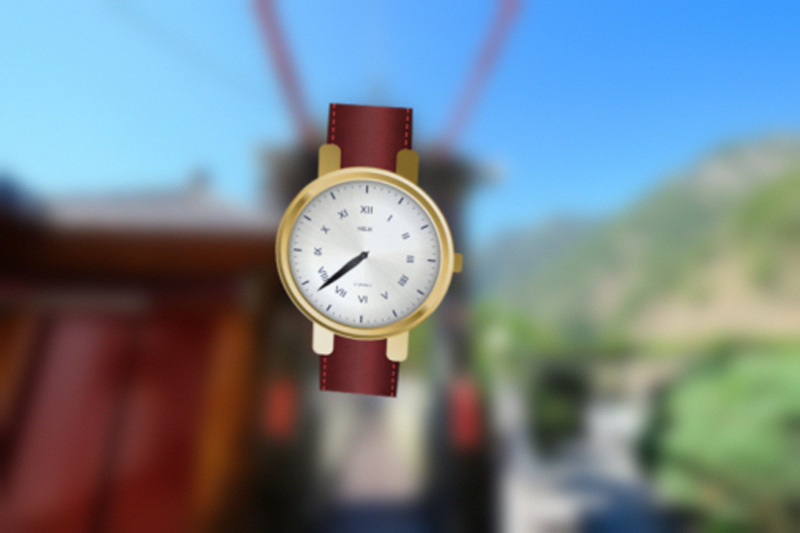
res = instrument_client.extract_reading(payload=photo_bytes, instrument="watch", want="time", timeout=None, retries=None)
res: 7:38
